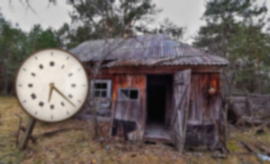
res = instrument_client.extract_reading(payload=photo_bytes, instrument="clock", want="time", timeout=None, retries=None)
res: 6:22
